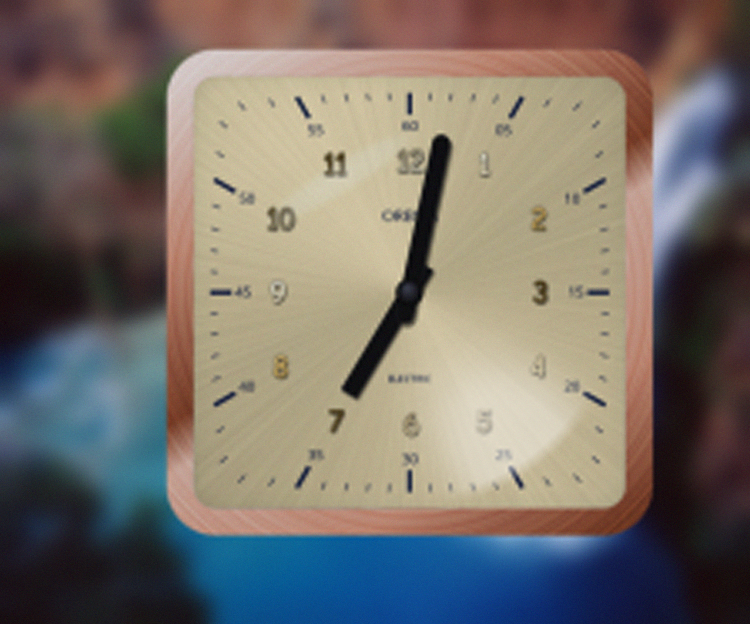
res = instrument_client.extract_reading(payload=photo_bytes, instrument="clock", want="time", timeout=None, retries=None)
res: 7:02
